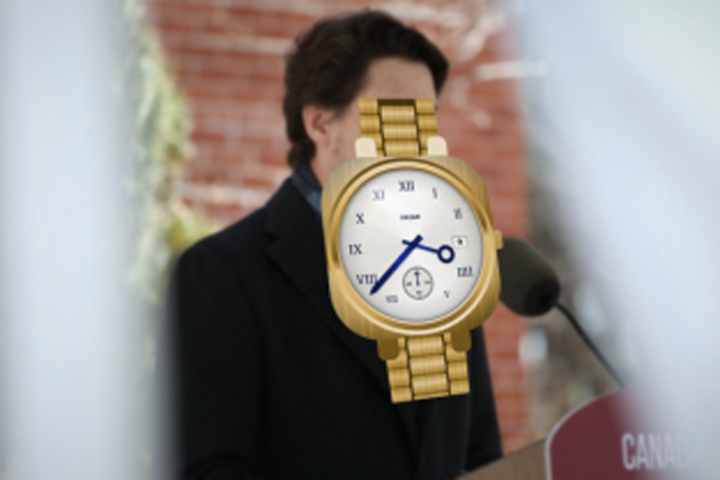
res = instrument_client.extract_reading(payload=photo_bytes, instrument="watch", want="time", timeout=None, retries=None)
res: 3:38
